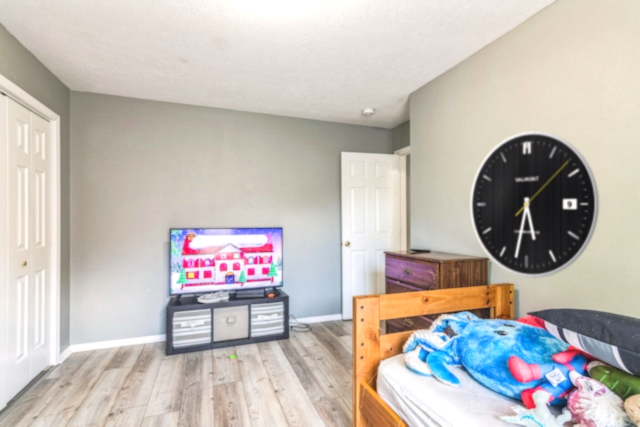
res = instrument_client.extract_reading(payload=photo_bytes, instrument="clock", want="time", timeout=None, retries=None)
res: 5:32:08
